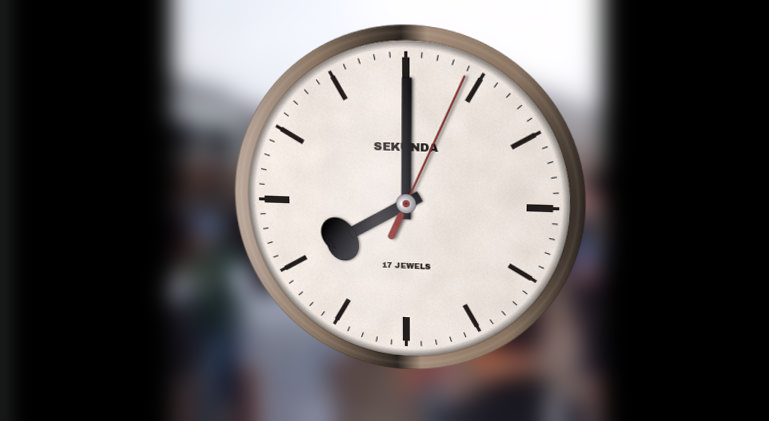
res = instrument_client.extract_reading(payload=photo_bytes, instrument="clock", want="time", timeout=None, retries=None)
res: 8:00:04
